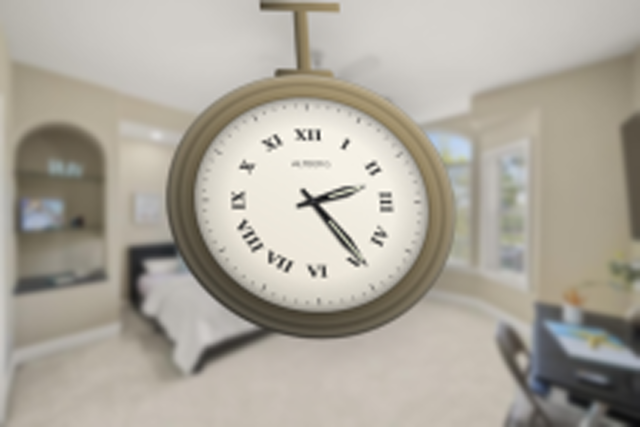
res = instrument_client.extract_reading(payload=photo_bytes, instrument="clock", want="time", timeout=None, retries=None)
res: 2:24
